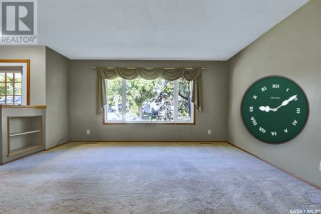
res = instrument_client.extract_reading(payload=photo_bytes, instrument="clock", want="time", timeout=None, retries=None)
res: 9:09
